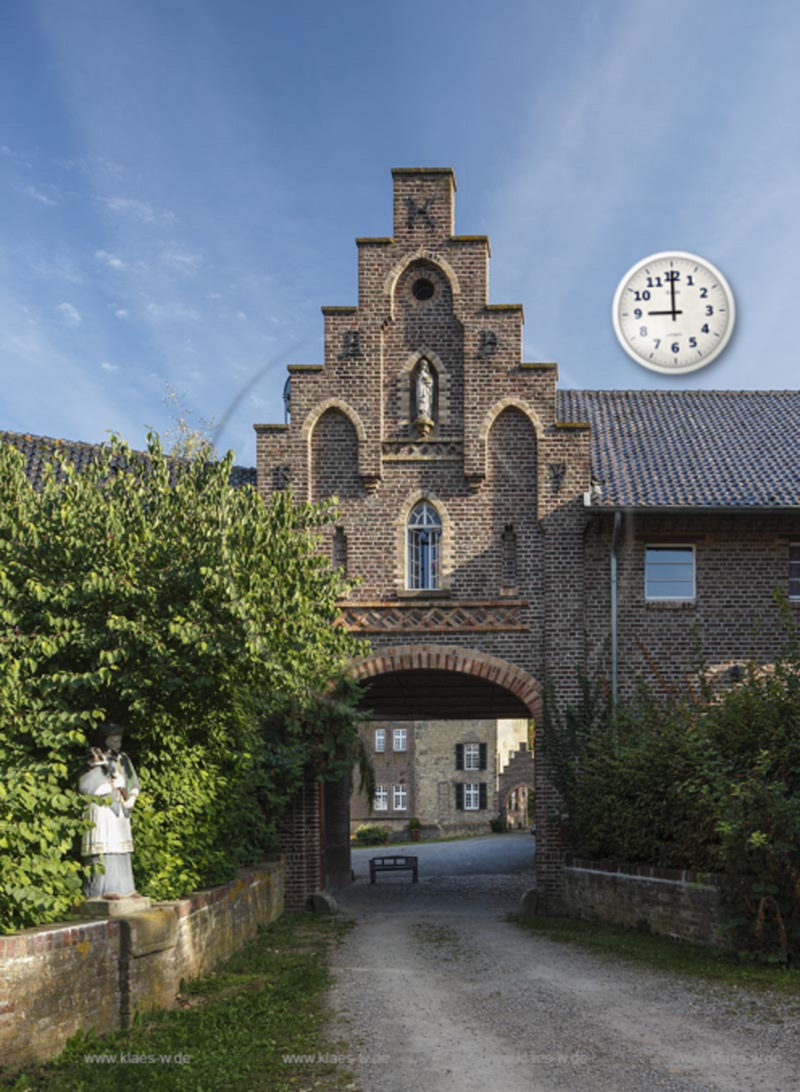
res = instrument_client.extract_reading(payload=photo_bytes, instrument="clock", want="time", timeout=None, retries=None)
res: 9:00
